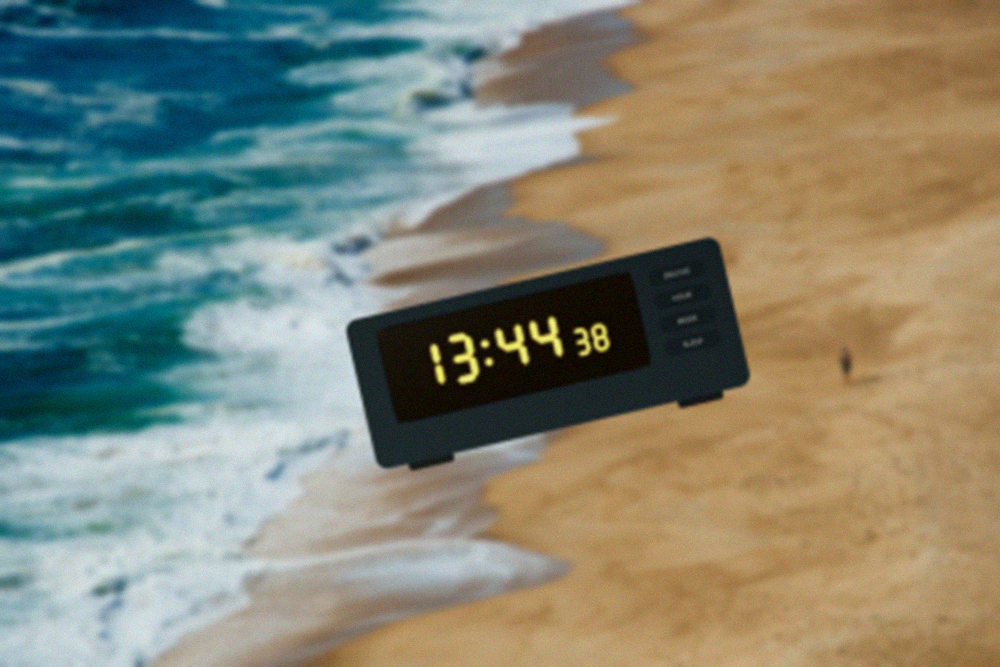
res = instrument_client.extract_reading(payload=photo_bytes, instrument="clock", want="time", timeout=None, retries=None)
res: 13:44:38
